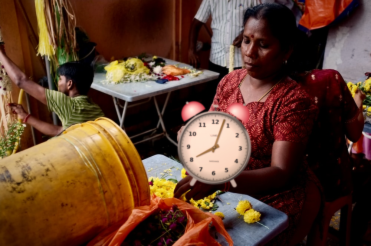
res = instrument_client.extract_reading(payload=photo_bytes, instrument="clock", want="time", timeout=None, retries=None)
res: 8:03
